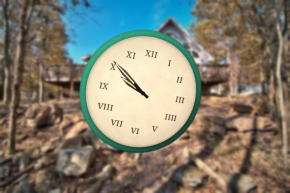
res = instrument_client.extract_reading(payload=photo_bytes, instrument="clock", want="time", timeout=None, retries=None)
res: 9:51
